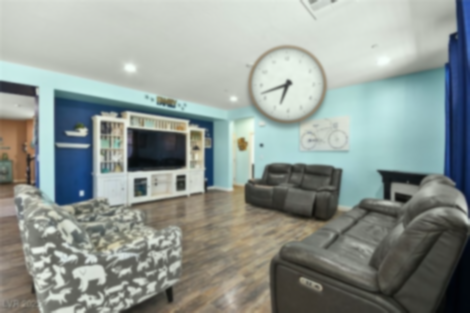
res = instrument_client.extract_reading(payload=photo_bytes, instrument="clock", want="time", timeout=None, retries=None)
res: 6:42
